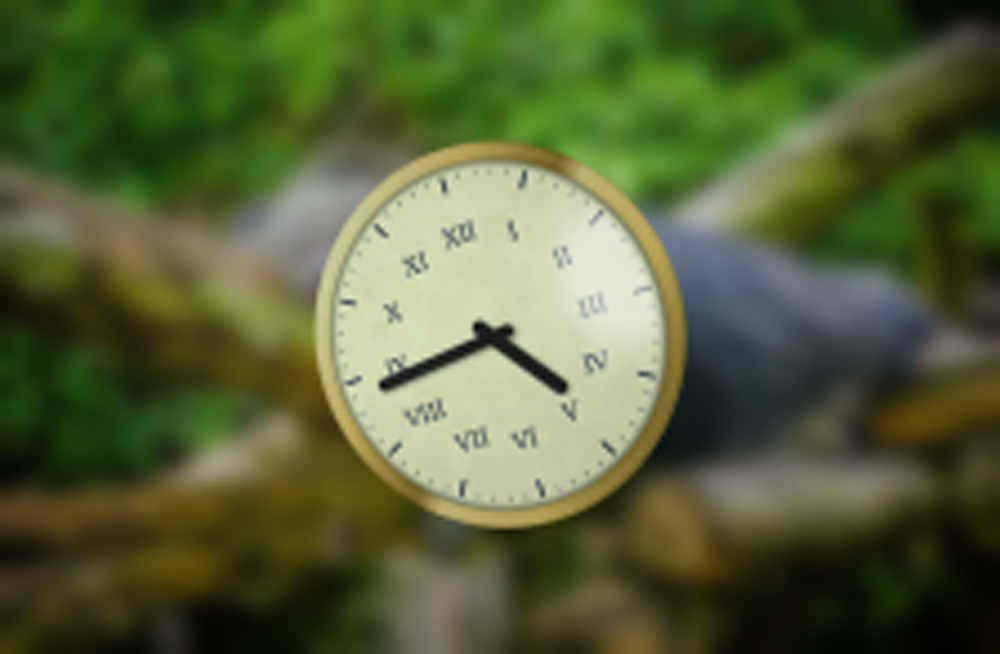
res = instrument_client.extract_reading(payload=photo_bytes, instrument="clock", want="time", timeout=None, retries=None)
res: 4:44
